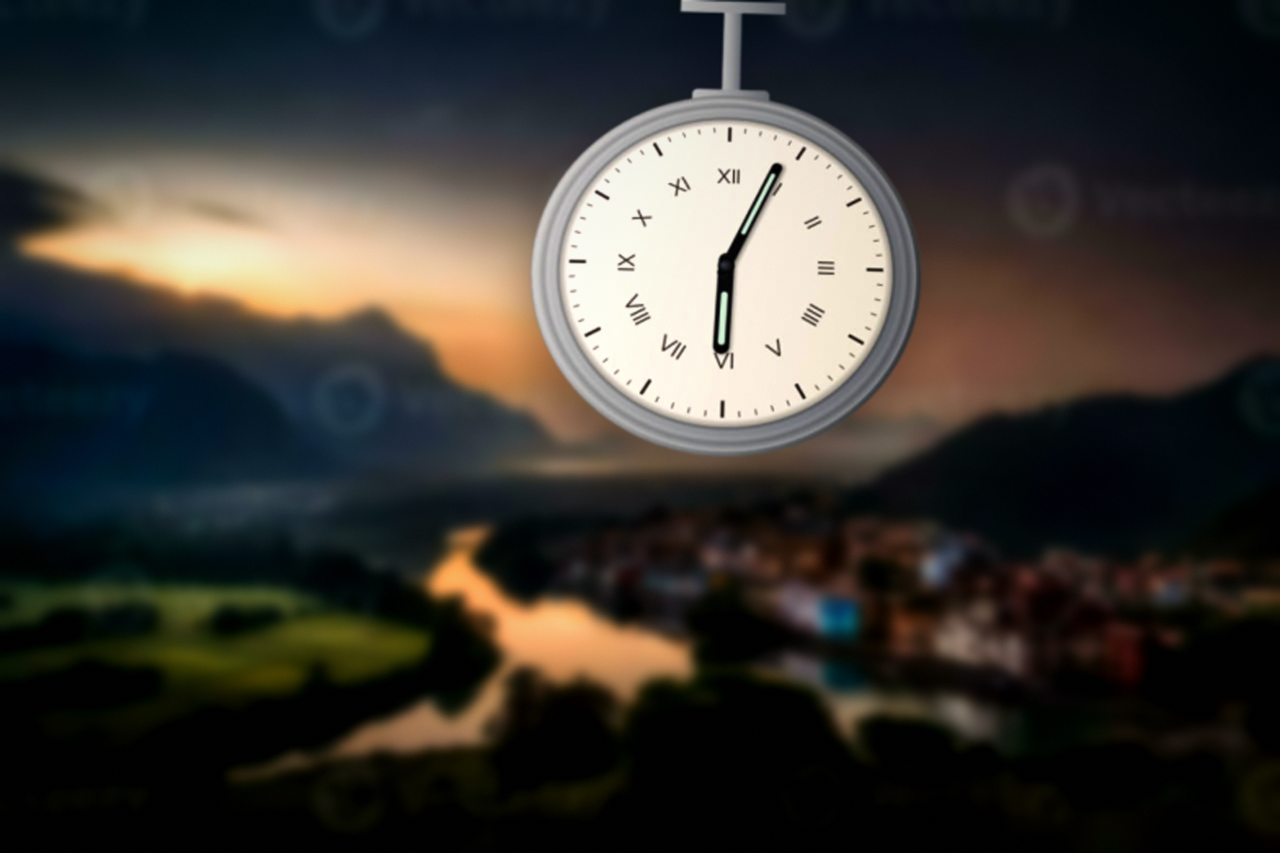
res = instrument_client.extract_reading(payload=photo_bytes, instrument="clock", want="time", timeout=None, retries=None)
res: 6:04
